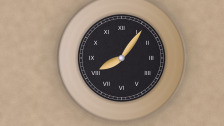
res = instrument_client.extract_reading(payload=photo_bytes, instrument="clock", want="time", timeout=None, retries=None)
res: 8:06
